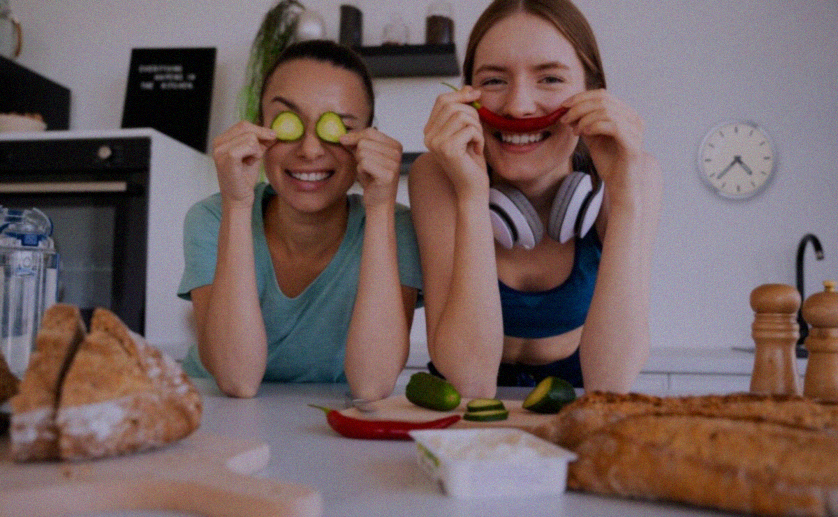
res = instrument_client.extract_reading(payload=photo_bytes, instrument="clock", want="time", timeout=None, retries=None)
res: 4:38
